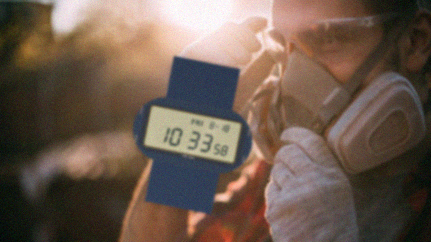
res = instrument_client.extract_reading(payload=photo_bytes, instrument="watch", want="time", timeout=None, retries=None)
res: 10:33
